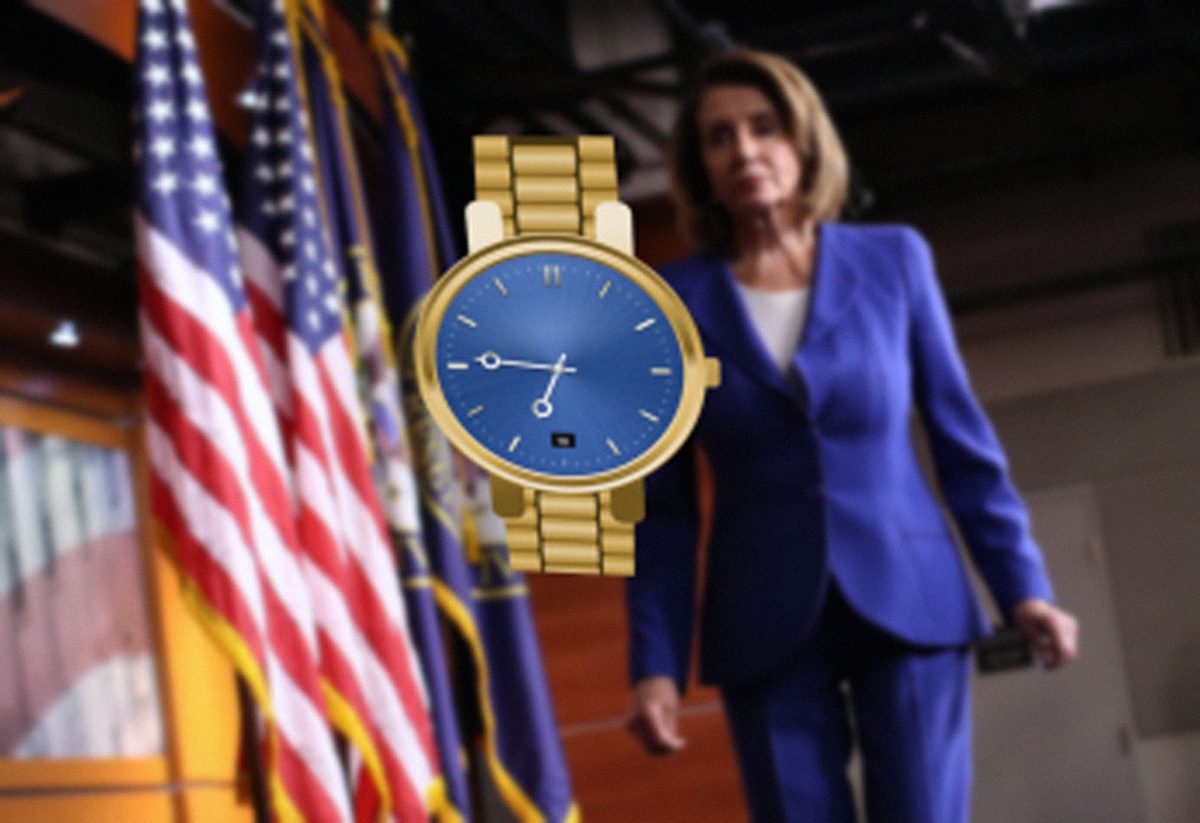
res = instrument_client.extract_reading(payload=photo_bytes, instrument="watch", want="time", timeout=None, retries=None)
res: 6:46
